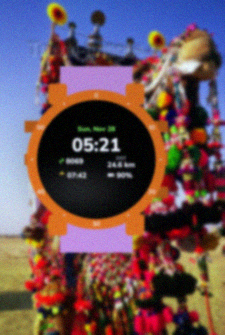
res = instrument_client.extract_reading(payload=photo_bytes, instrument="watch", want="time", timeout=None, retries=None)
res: 5:21
